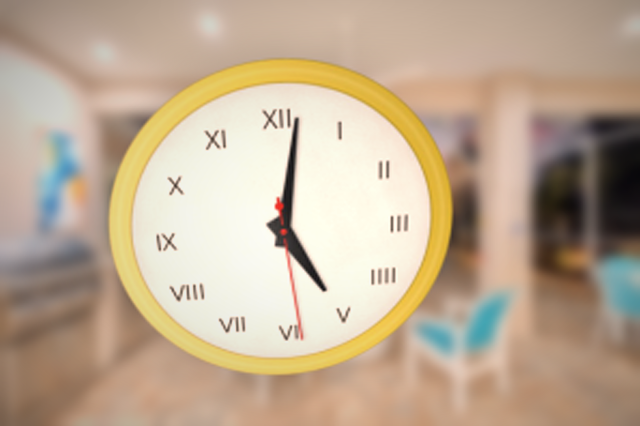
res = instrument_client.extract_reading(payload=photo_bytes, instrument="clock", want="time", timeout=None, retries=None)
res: 5:01:29
